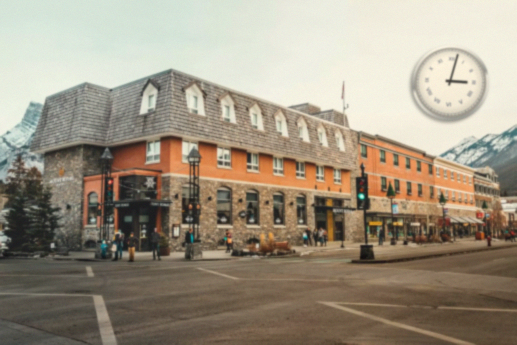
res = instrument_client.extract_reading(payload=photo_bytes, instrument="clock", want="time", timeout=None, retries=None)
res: 3:02
